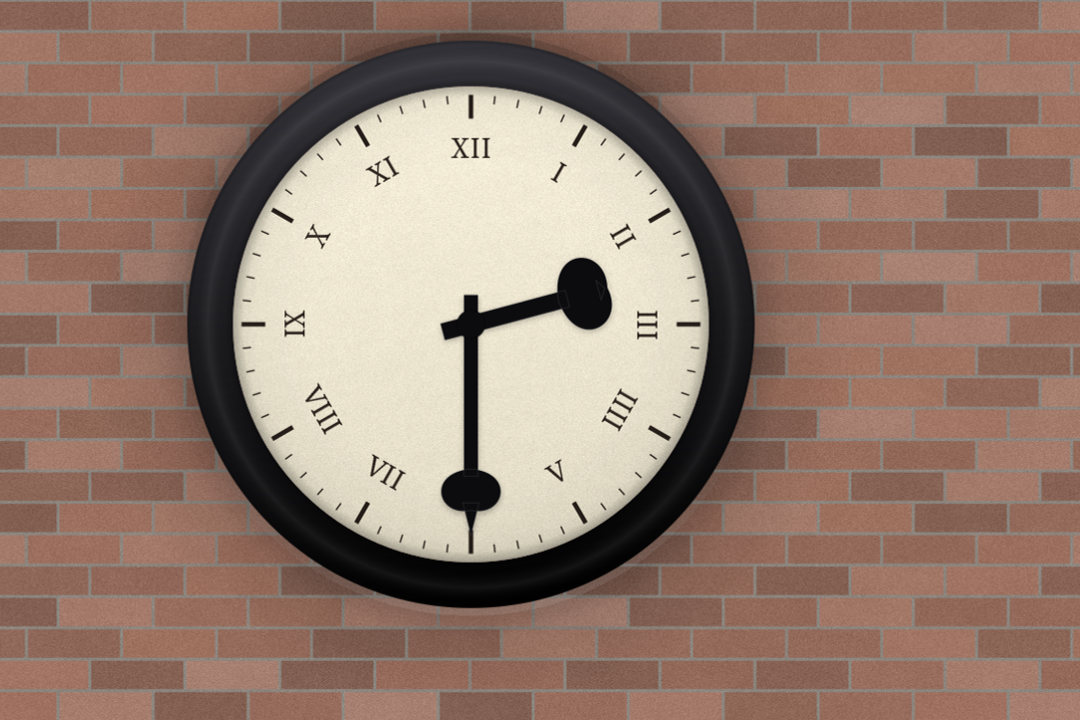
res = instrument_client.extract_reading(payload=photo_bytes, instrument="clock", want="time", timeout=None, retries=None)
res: 2:30
